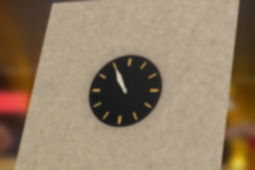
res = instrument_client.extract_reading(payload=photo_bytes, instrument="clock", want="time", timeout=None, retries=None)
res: 10:55
